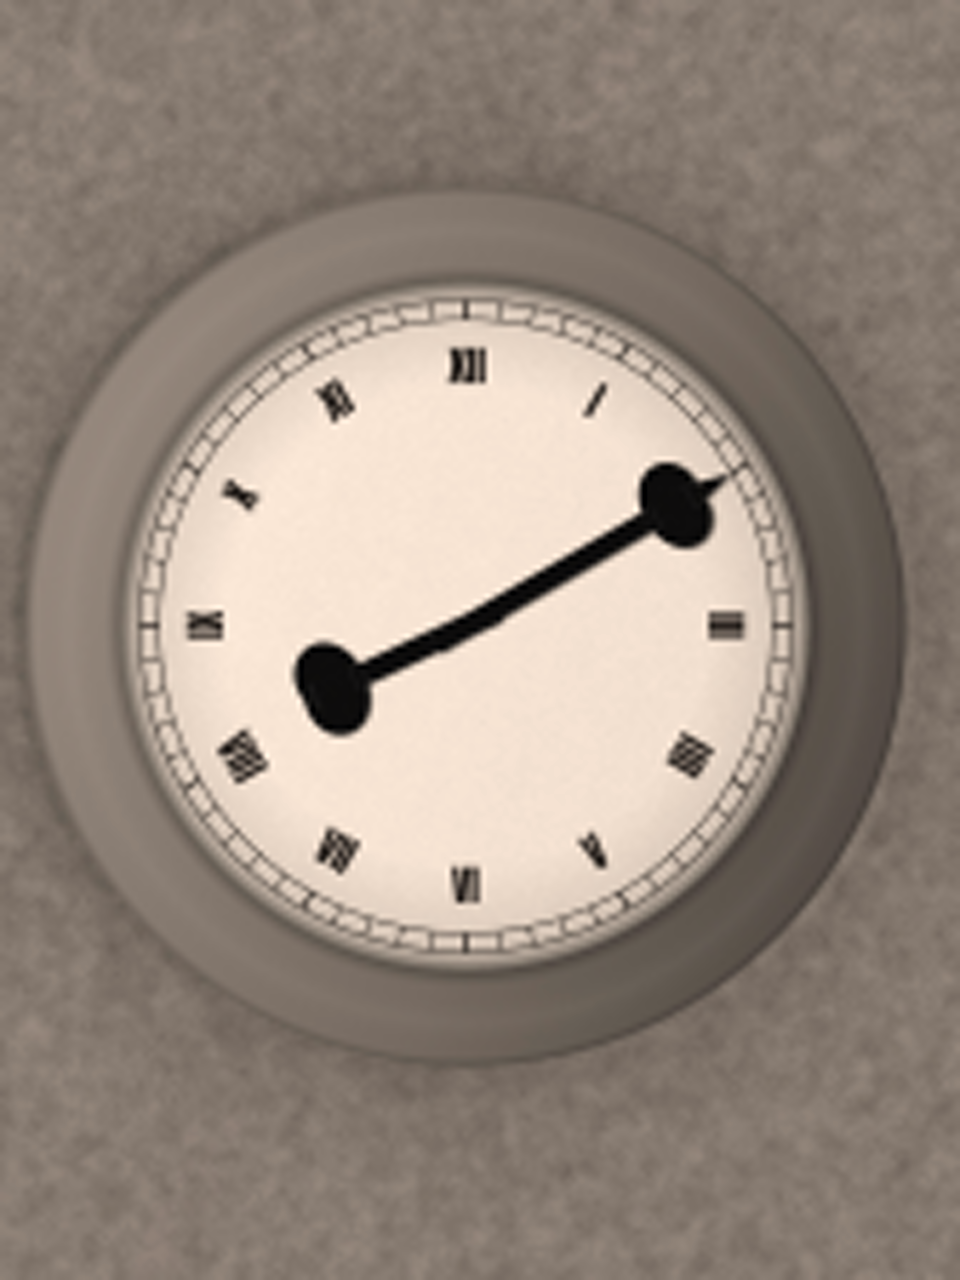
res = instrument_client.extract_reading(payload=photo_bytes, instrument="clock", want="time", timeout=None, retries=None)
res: 8:10
